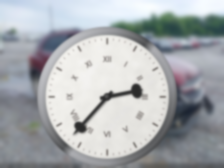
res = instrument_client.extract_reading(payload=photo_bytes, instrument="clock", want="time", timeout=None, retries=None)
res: 2:37
